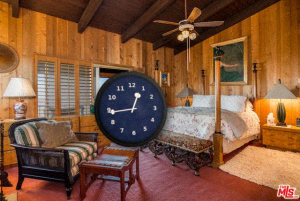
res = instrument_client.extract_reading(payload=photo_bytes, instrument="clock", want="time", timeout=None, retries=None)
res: 12:44
